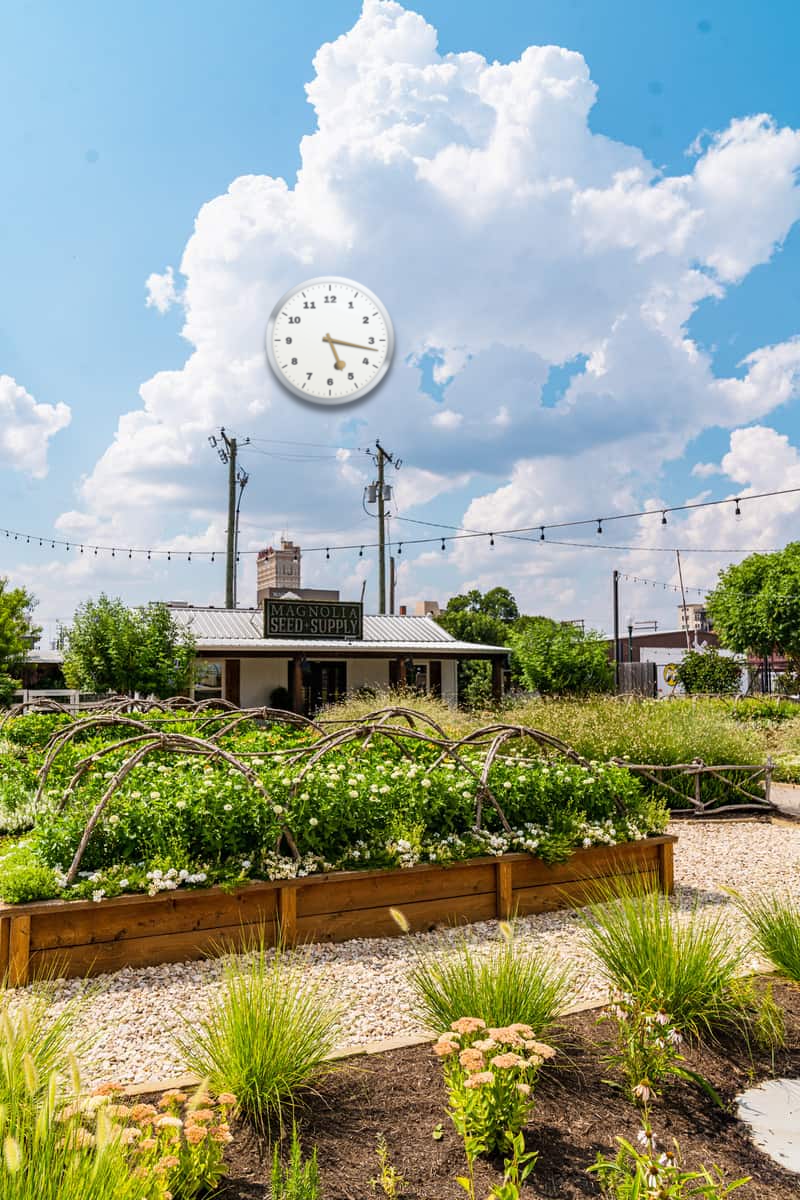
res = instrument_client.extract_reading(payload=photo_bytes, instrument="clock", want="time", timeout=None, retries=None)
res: 5:17
